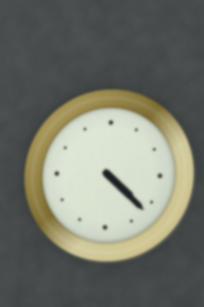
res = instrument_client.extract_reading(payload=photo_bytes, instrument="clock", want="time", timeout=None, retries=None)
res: 4:22
